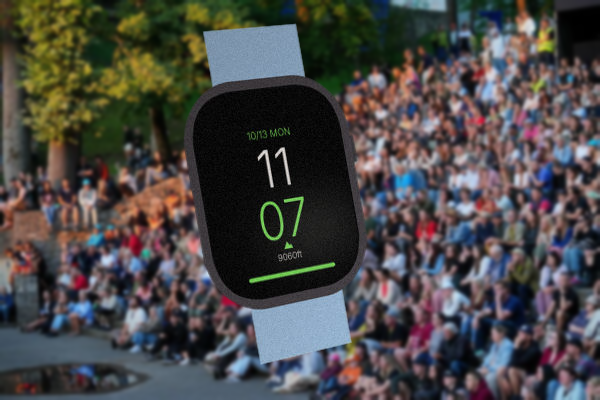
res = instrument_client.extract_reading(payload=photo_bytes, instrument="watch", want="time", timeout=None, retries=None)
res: 11:07
